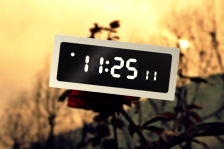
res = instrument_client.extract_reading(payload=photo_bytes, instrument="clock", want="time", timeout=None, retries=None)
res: 11:25:11
